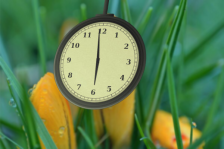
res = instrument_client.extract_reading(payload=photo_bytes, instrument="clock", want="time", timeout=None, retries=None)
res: 5:59
